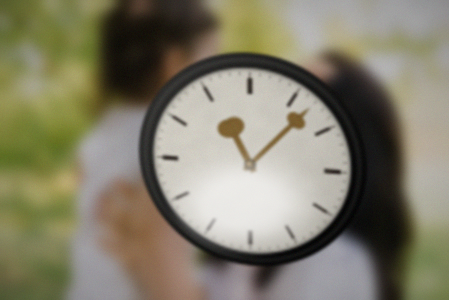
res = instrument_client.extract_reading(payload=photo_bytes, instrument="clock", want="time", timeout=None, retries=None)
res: 11:07
